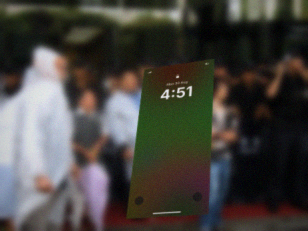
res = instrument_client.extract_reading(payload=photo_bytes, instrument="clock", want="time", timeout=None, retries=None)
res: 4:51
